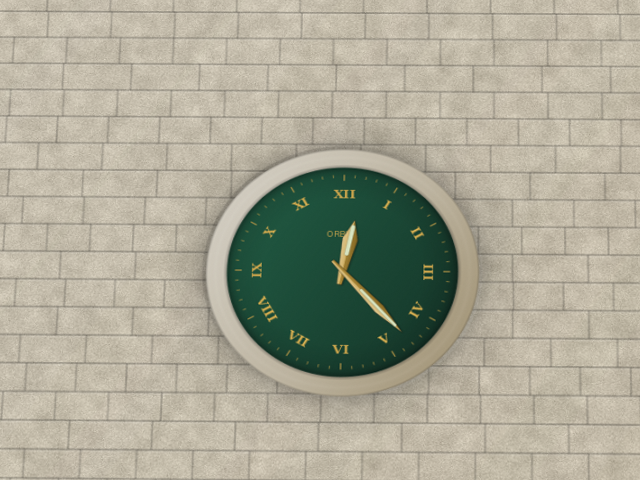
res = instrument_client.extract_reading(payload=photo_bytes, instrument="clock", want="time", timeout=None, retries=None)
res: 12:23
